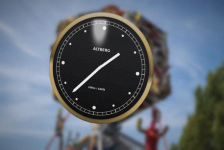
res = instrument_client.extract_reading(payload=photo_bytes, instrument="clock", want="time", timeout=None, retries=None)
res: 1:37
